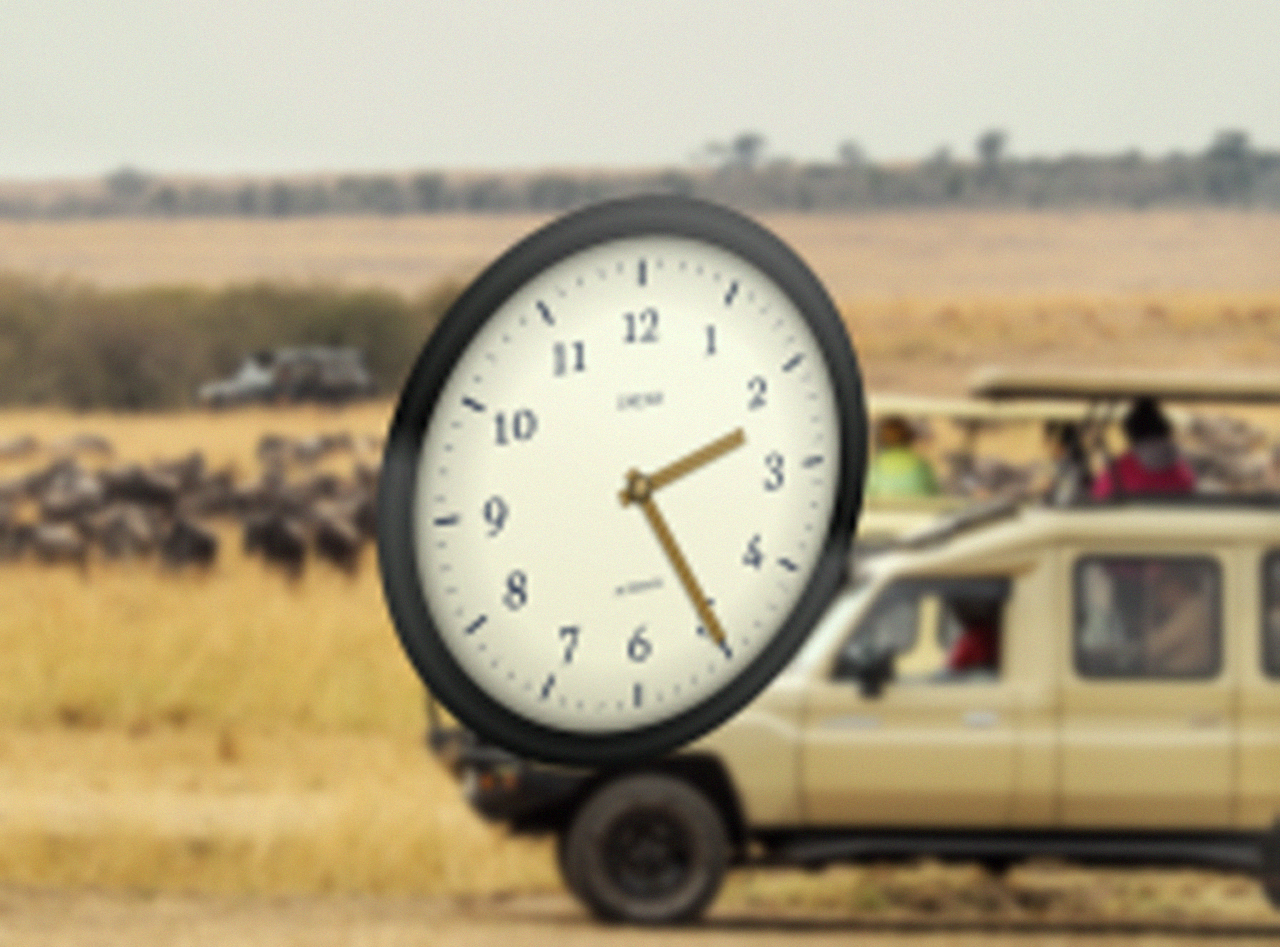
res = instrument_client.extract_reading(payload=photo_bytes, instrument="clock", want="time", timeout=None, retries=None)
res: 2:25
